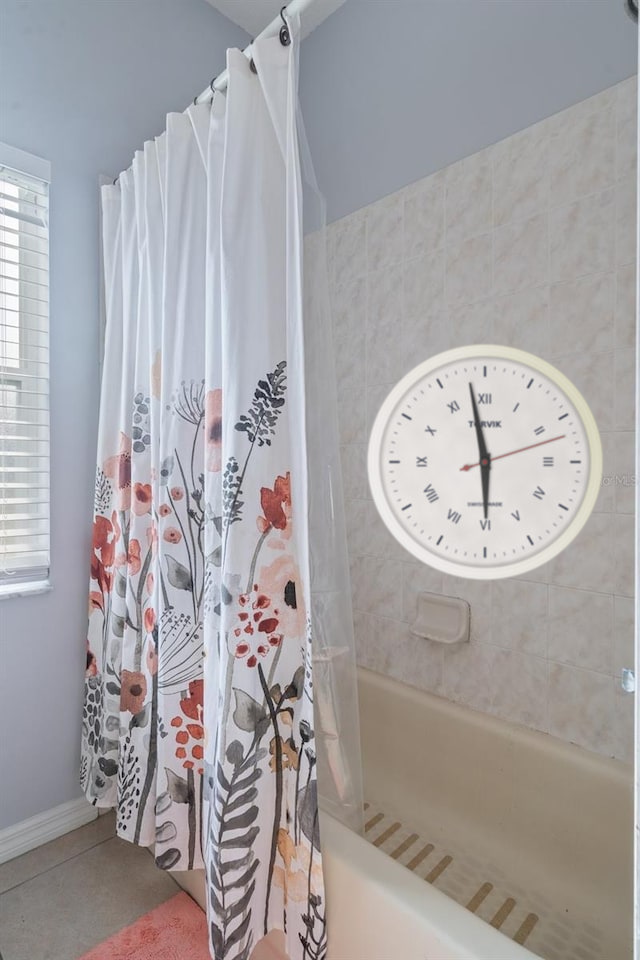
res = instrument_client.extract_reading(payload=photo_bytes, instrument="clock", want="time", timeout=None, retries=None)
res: 5:58:12
